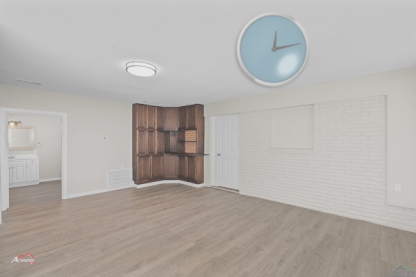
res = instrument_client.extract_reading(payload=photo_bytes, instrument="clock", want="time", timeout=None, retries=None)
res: 12:13
